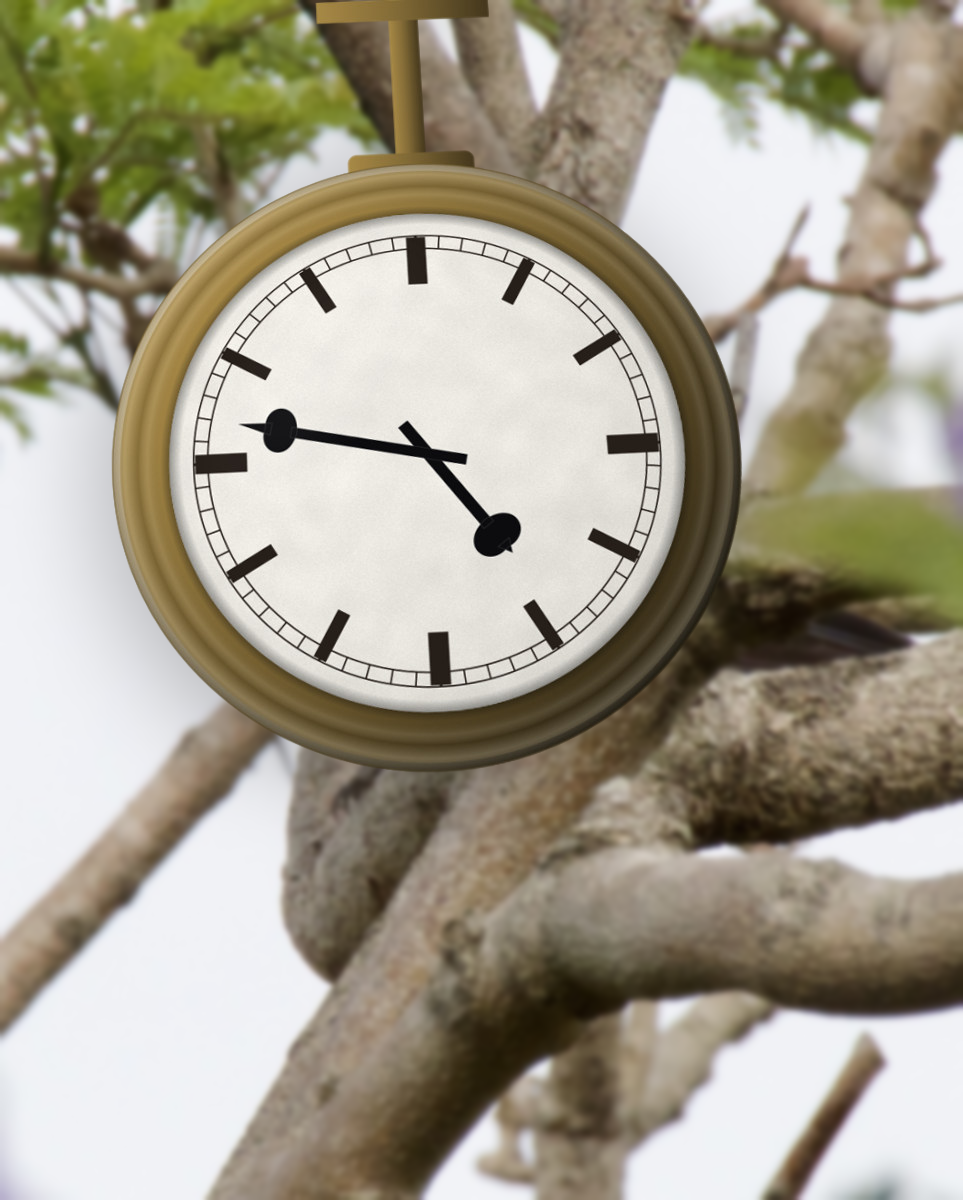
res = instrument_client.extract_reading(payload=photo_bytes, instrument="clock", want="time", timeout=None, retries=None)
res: 4:47
